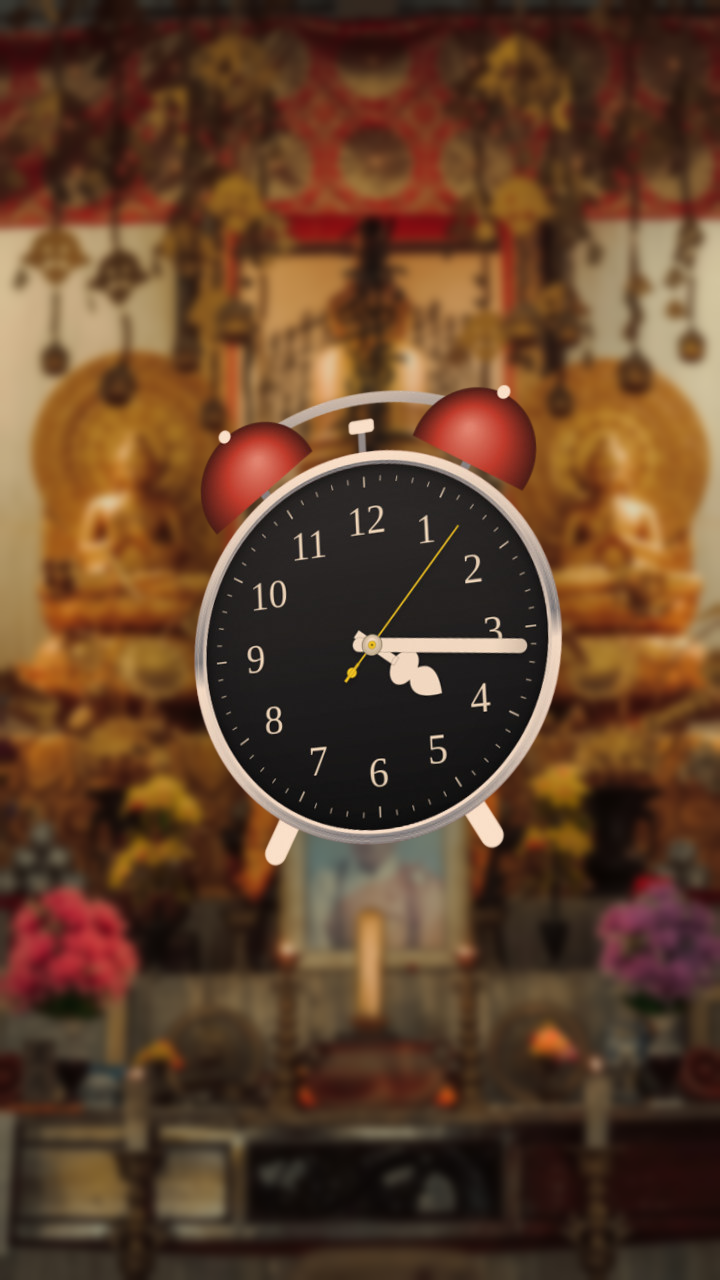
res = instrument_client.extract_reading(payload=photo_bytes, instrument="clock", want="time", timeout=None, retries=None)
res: 4:16:07
